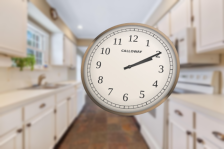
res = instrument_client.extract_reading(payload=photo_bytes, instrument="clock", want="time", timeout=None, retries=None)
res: 2:10
